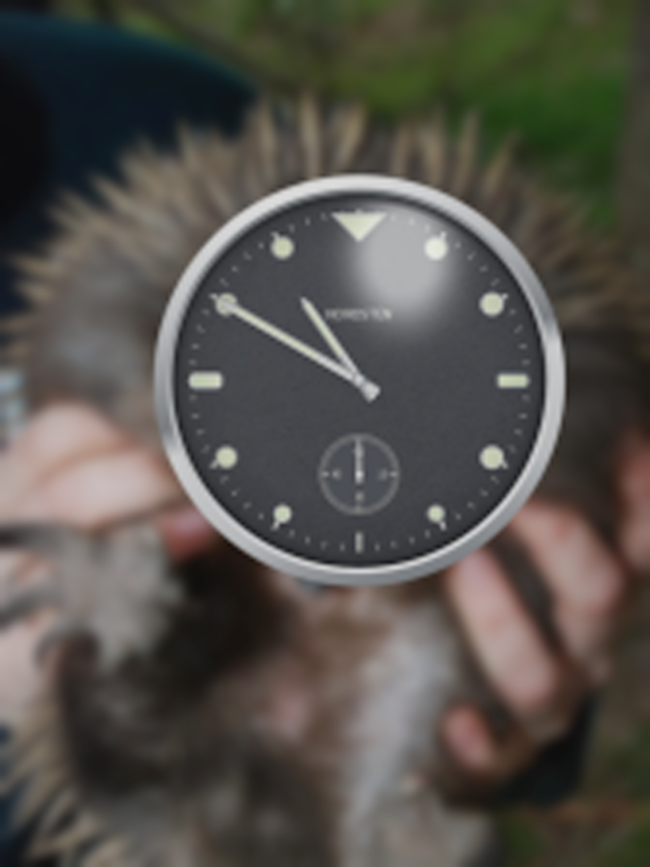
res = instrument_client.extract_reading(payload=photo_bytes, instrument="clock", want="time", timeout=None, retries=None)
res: 10:50
